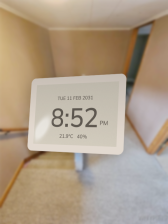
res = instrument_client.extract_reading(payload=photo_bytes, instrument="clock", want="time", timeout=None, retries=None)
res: 8:52
